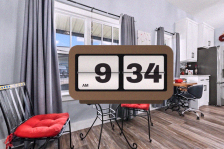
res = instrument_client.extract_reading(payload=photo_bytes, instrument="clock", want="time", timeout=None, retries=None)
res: 9:34
